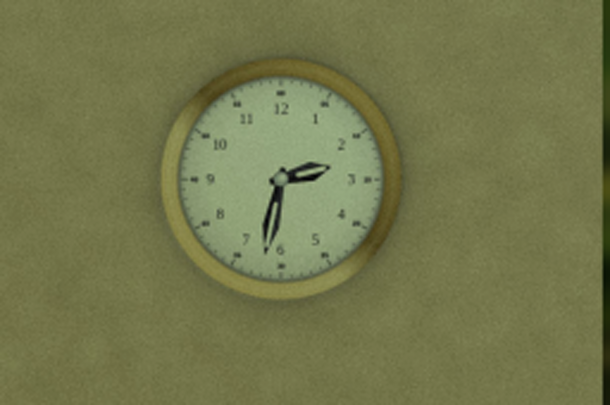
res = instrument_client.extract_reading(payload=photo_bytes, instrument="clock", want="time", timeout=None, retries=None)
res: 2:32
